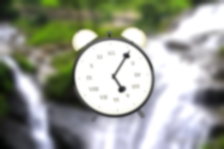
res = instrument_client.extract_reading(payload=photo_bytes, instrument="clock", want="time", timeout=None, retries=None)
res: 5:06
